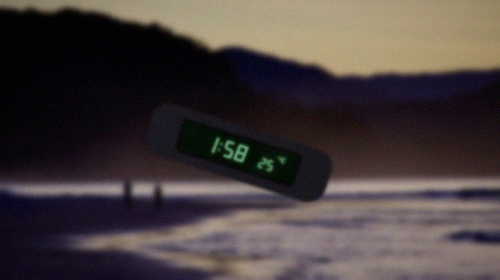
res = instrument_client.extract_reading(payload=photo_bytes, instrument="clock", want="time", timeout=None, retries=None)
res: 1:58
